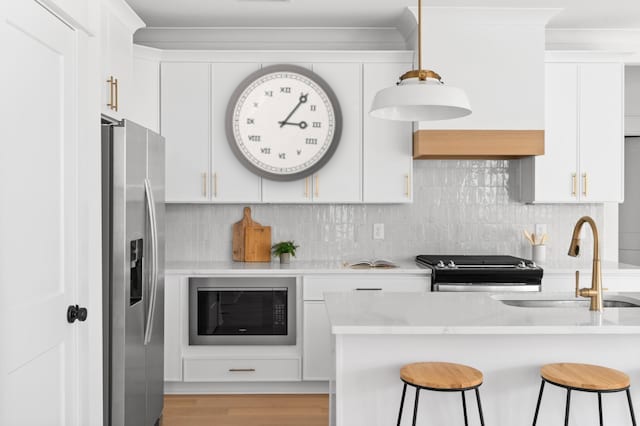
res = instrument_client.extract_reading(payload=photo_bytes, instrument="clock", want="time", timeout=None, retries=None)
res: 3:06
